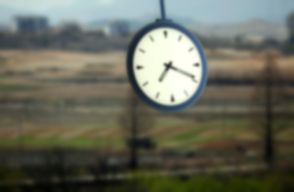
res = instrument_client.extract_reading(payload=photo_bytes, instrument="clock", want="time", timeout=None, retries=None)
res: 7:19
